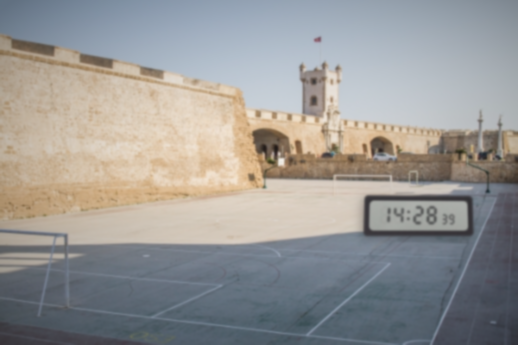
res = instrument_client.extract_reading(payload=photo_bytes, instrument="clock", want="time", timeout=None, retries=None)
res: 14:28
